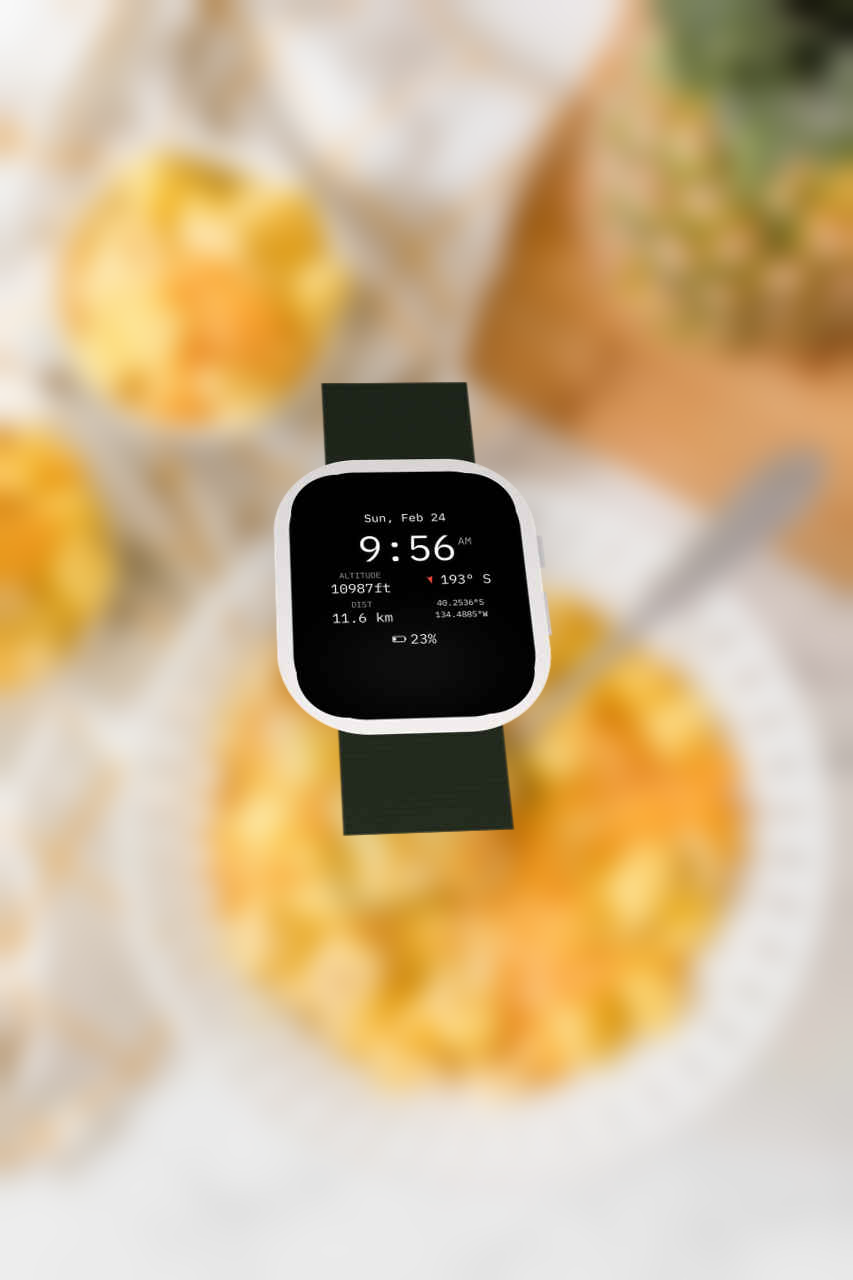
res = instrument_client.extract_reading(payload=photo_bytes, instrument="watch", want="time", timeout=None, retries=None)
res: 9:56
